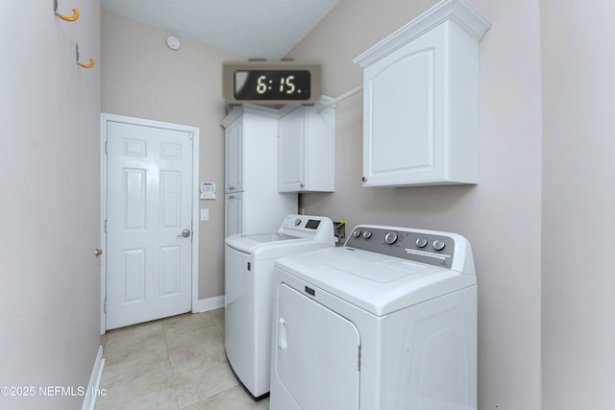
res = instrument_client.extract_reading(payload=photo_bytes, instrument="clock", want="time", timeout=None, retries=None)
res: 6:15
